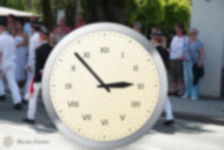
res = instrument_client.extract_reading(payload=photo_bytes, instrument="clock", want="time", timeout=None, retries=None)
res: 2:53
